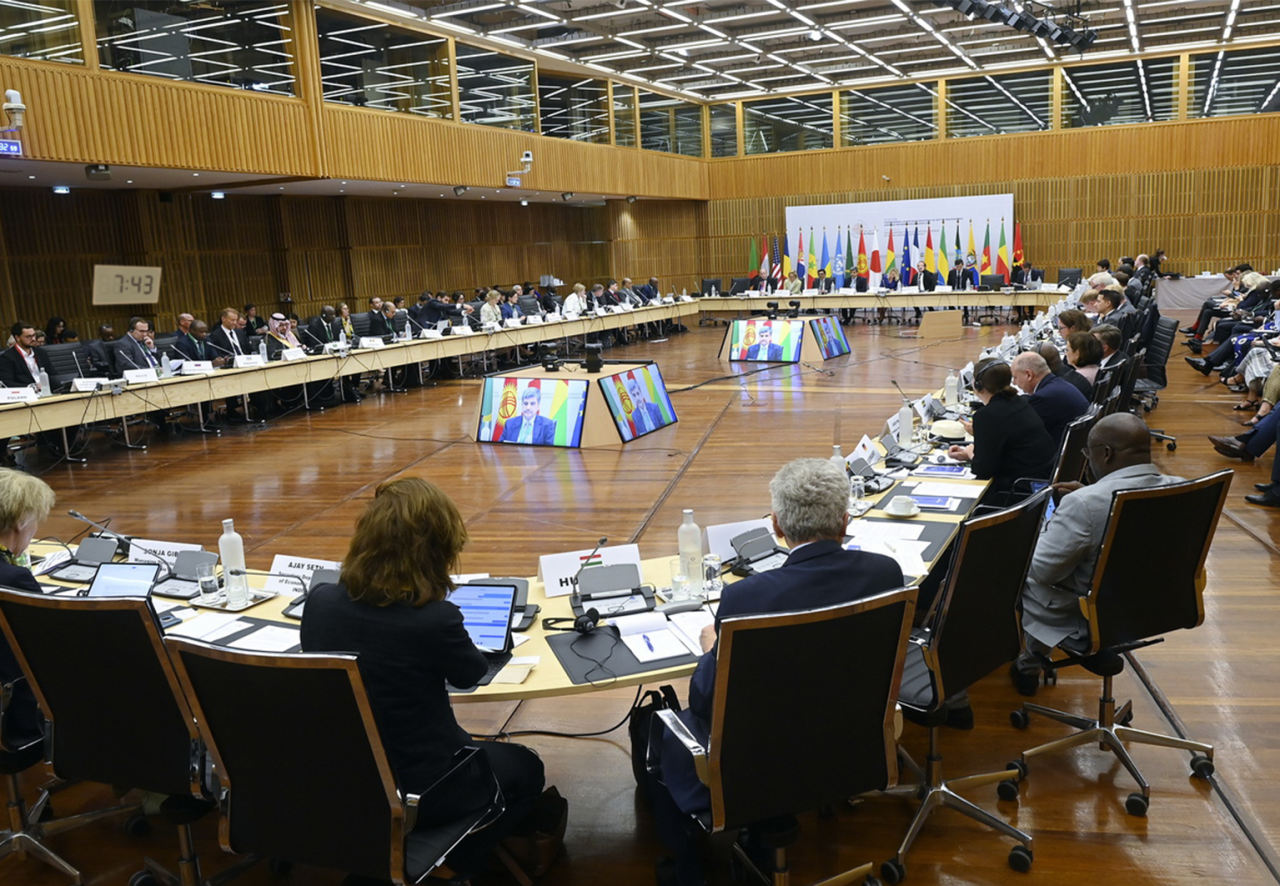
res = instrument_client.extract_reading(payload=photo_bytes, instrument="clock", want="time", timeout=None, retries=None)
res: 7:43
